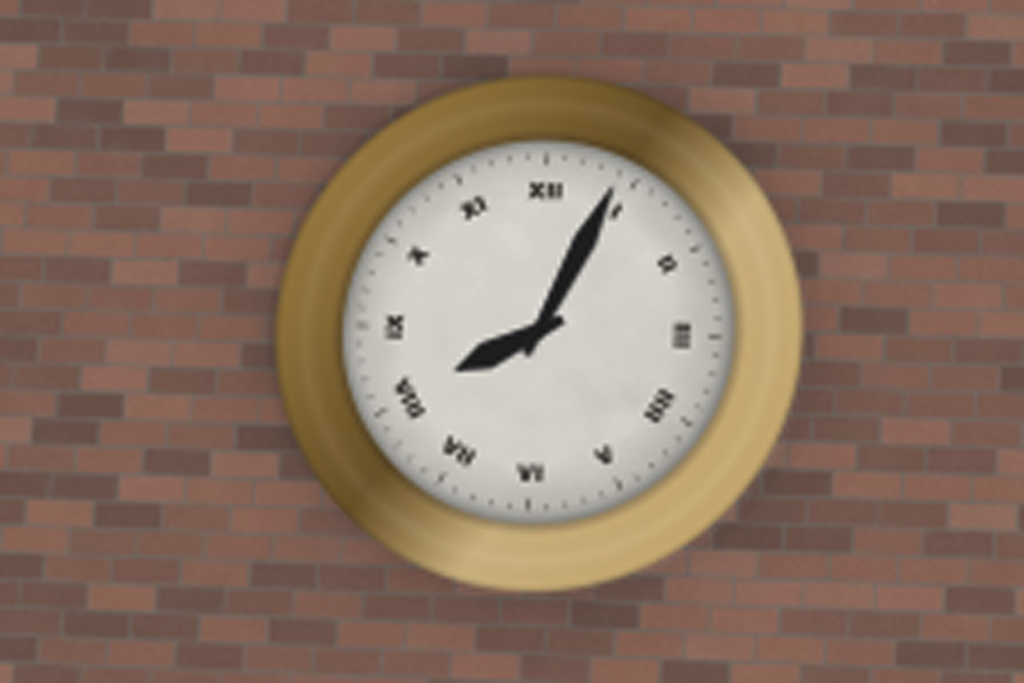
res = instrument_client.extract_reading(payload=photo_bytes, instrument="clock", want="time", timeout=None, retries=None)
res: 8:04
